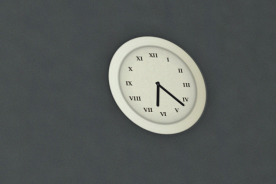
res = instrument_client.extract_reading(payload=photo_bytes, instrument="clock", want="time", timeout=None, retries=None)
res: 6:22
